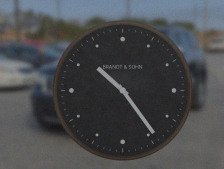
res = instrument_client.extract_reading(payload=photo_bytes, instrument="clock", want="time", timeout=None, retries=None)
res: 10:24
